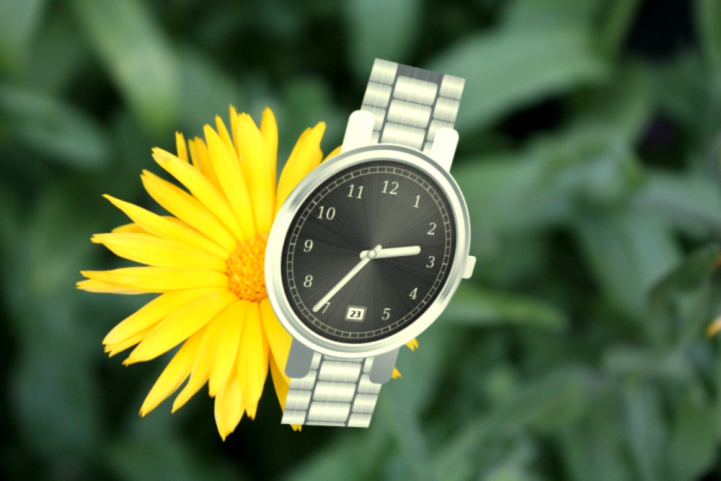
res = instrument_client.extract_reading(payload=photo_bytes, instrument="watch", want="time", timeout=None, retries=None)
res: 2:36
